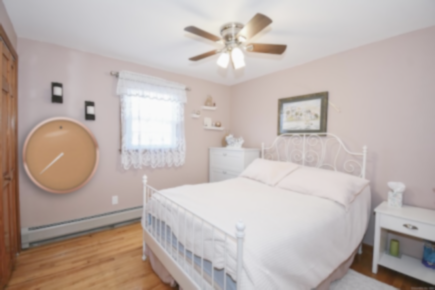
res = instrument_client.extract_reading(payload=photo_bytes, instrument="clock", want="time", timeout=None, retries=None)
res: 7:38
